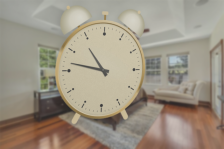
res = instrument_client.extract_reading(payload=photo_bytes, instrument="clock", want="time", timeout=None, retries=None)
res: 10:47
